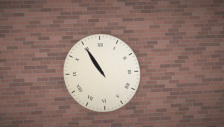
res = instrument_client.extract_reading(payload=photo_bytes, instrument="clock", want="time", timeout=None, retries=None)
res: 10:55
